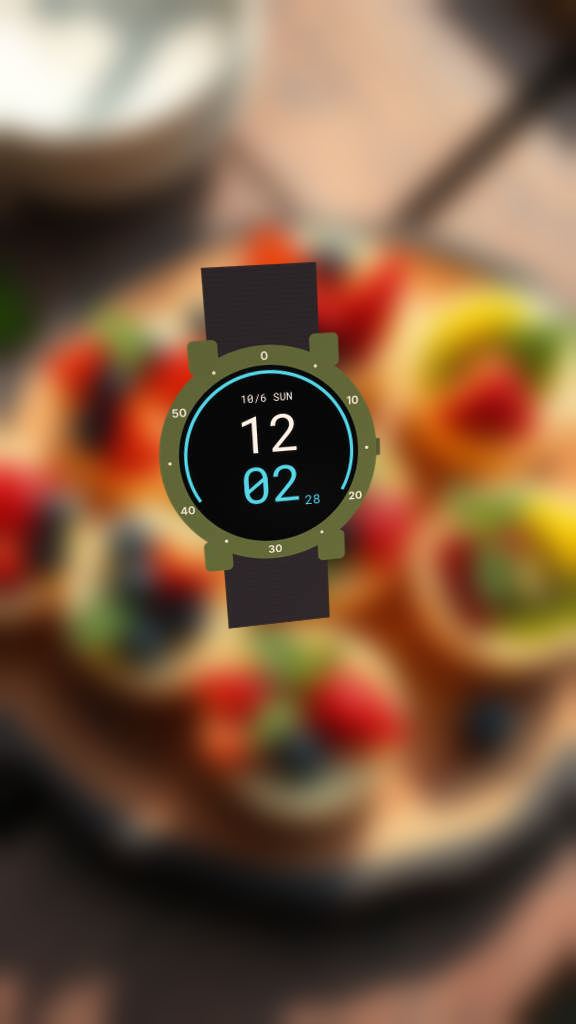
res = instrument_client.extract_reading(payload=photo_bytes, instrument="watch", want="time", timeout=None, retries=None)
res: 12:02:28
